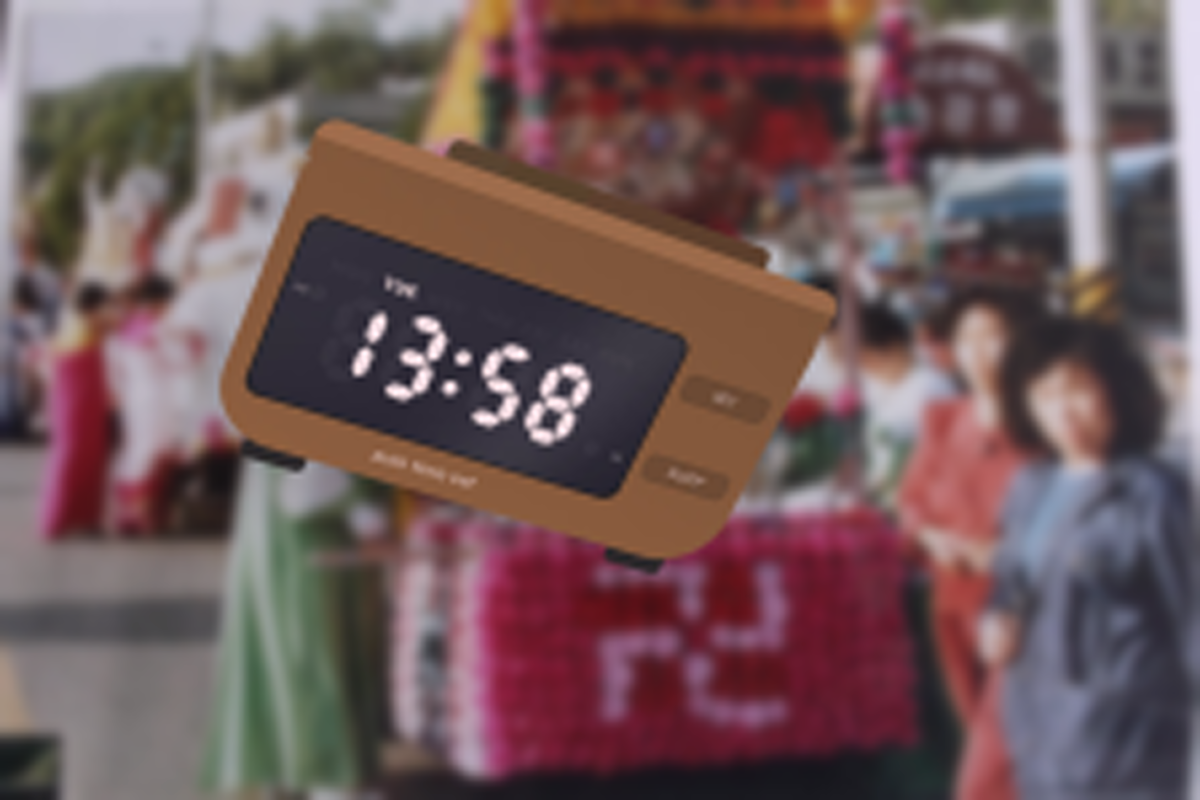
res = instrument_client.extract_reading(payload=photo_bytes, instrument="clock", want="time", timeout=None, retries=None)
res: 13:58
